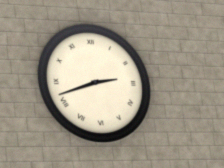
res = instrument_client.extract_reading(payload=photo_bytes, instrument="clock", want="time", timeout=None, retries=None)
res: 2:42
